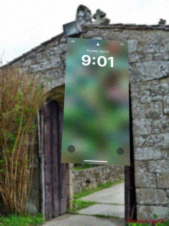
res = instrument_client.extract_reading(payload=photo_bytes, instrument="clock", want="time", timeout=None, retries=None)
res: 9:01
